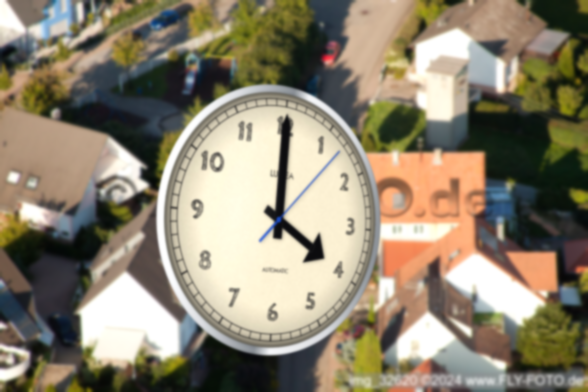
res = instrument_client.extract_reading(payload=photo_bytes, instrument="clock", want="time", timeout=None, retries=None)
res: 4:00:07
